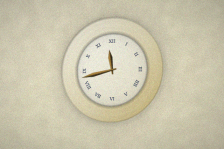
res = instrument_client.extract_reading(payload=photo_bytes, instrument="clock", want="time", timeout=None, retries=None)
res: 11:43
